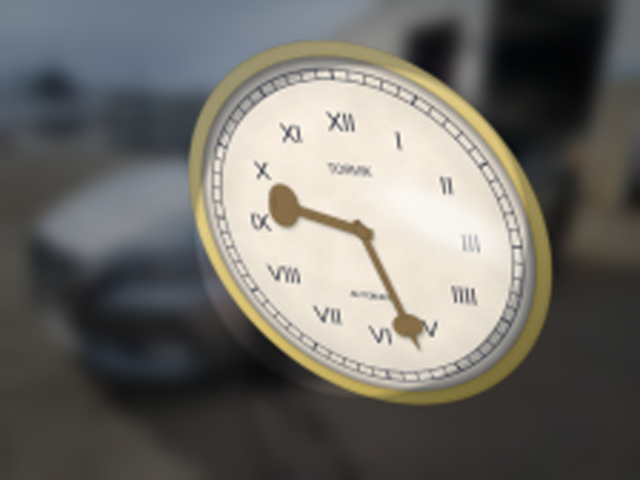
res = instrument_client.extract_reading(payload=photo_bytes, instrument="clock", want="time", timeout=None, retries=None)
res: 9:27
